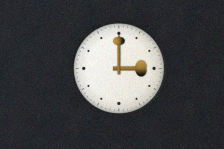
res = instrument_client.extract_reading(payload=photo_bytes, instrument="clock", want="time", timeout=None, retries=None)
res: 3:00
